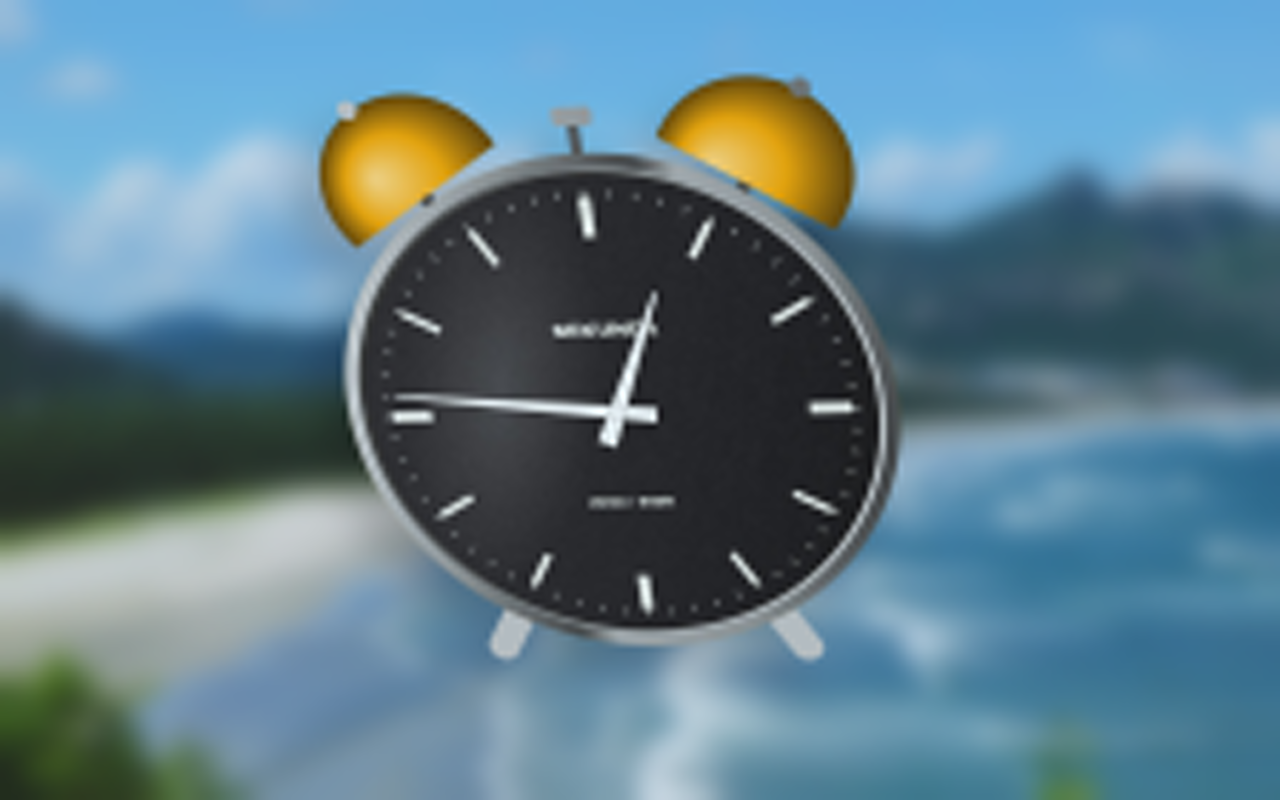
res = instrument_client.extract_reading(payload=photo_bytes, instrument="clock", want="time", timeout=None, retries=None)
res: 12:46
